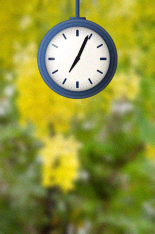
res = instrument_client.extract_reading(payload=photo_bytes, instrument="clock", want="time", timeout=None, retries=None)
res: 7:04
